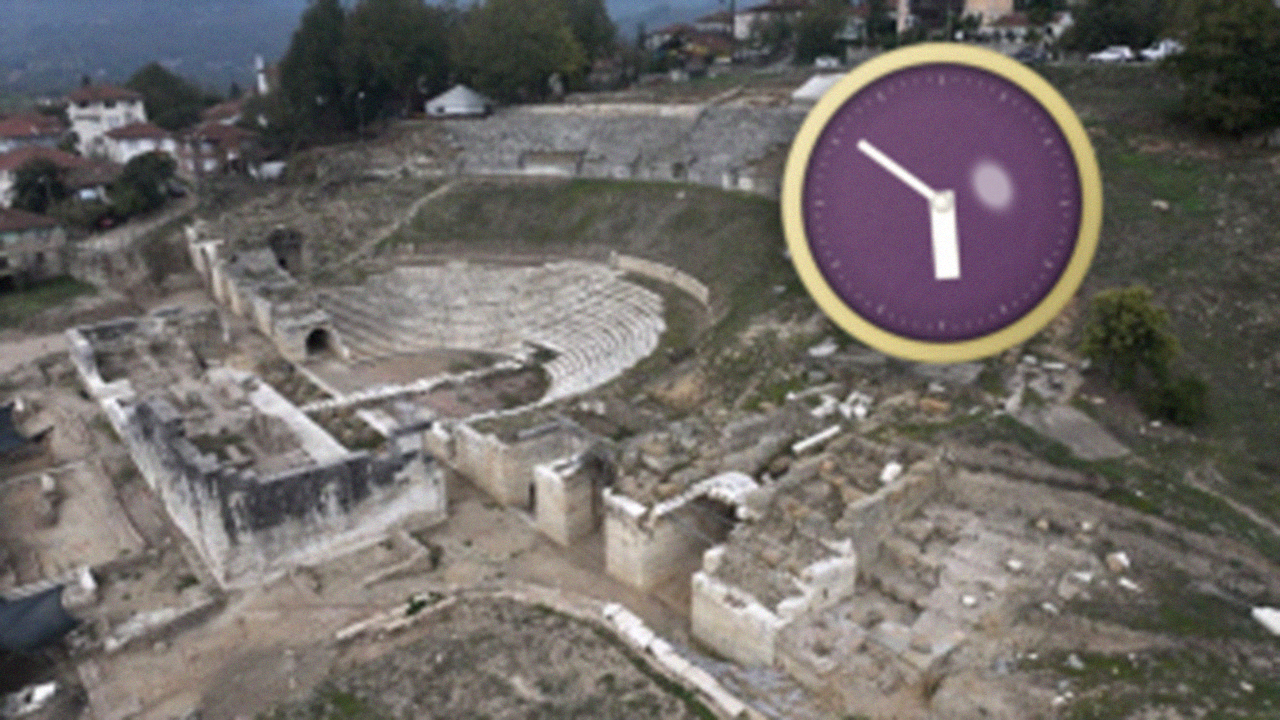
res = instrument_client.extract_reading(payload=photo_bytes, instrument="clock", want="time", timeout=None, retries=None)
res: 5:51
